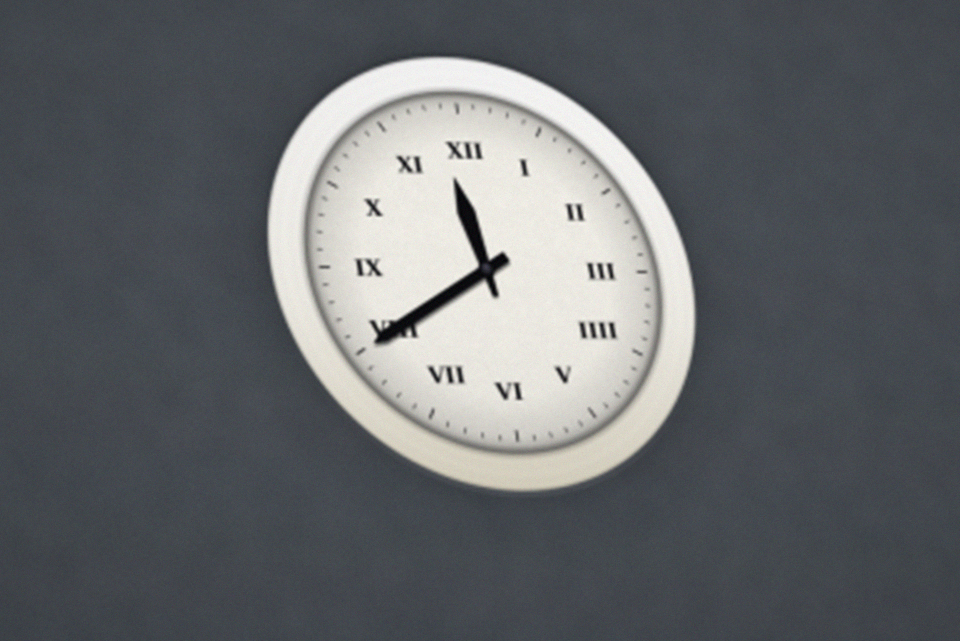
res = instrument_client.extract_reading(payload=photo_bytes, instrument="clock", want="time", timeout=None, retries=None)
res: 11:40
